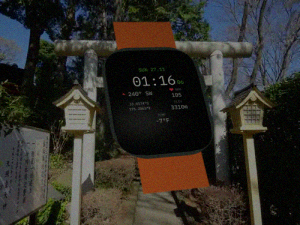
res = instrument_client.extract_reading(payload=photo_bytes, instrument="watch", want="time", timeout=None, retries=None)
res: 1:16
